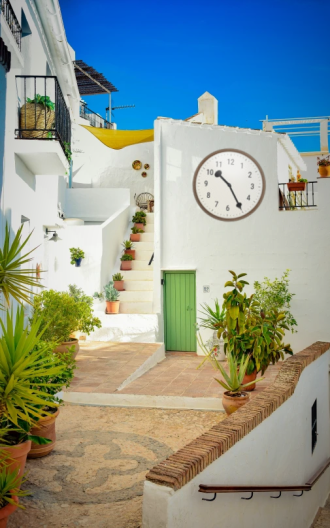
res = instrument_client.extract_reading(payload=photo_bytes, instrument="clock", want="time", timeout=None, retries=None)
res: 10:25
